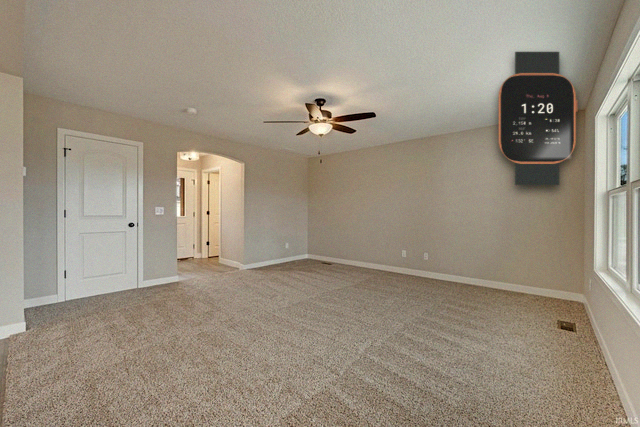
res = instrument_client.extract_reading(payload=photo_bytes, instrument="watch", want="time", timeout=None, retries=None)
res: 1:20
